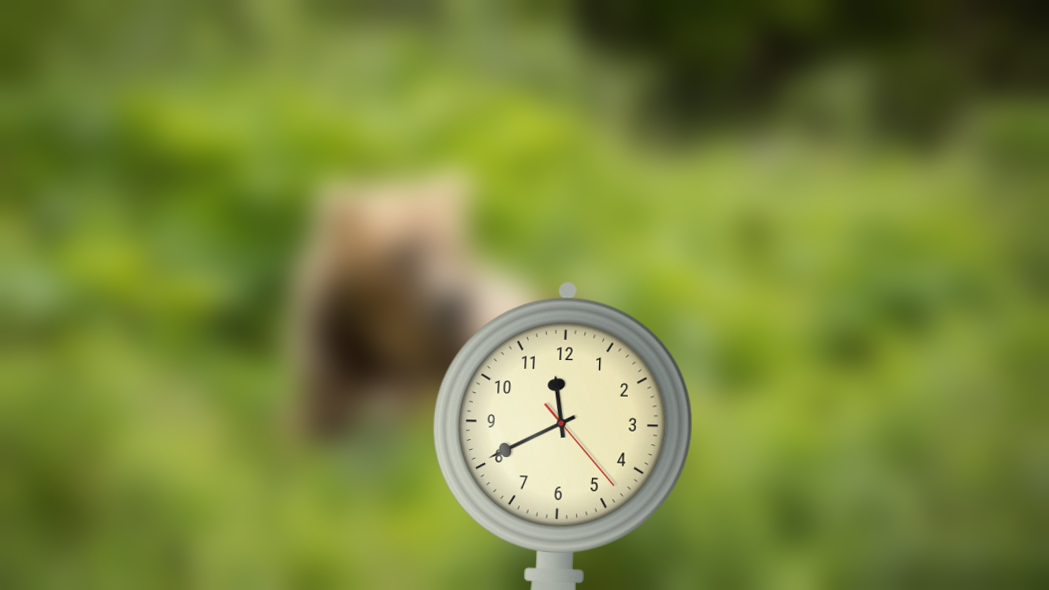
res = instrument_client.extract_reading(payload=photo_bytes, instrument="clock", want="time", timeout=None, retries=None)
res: 11:40:23
